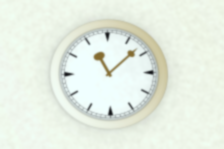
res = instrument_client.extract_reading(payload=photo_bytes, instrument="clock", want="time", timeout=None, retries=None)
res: 11:08
